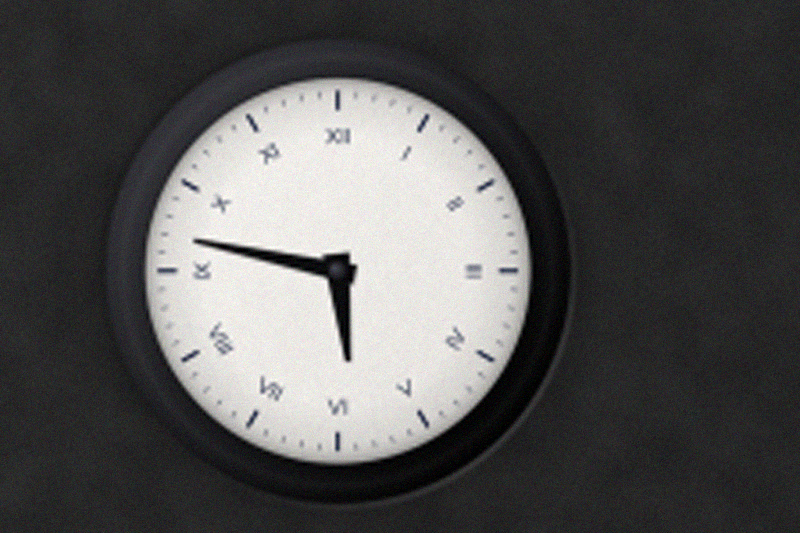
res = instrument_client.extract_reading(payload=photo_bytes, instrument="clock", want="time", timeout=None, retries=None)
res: 5:47
